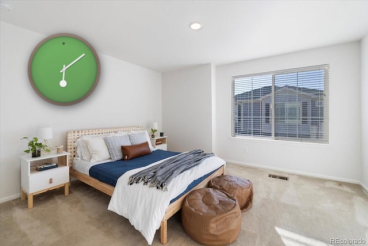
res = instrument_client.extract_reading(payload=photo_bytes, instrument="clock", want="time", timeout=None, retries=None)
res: 6:09
